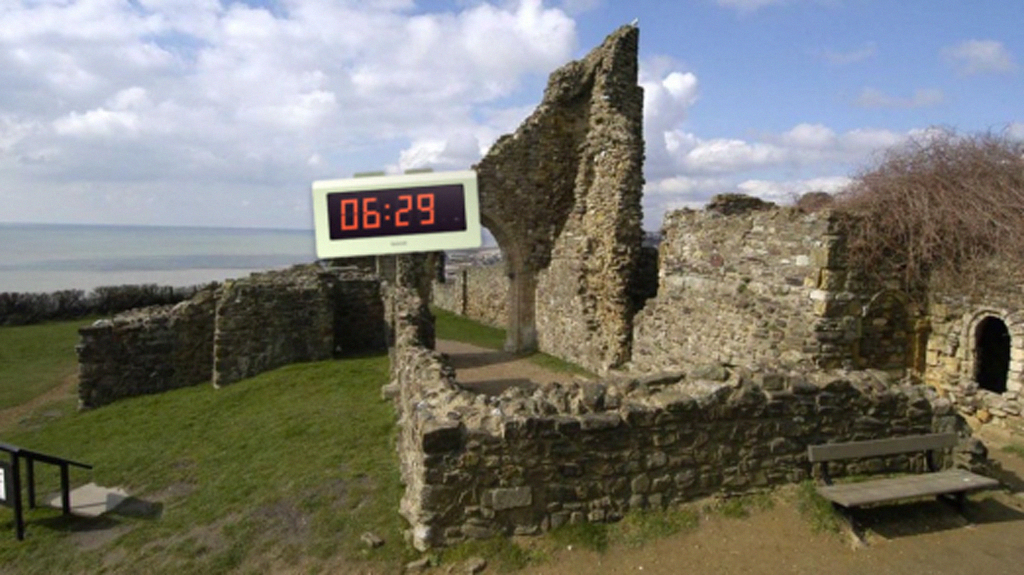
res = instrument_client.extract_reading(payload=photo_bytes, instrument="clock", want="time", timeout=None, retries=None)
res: 6:29
